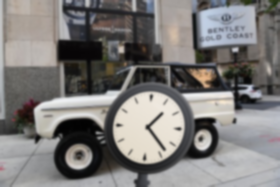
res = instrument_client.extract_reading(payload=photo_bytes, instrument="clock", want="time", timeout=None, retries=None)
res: 1:23
